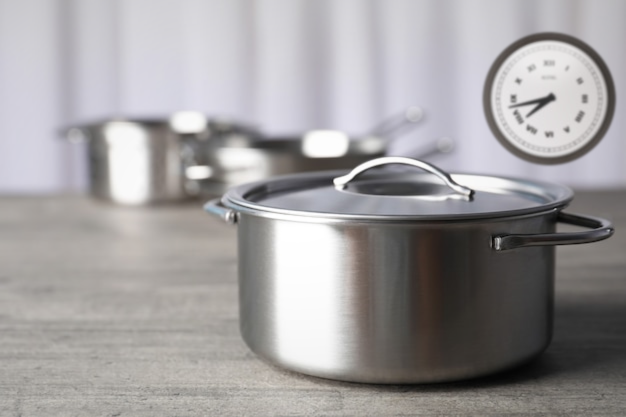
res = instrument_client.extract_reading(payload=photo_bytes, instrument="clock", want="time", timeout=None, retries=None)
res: 7:43
